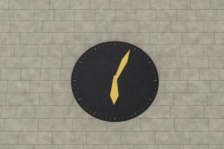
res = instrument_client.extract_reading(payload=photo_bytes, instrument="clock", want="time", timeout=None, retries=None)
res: 6:04
